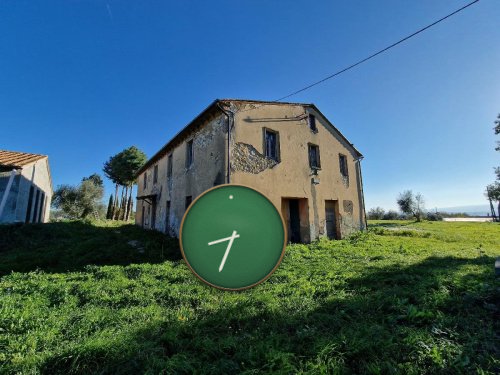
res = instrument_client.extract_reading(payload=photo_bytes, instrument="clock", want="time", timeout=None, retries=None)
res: 8:34
